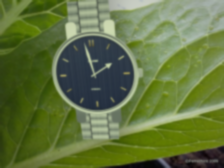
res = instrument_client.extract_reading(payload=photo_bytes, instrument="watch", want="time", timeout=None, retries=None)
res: 1:58
